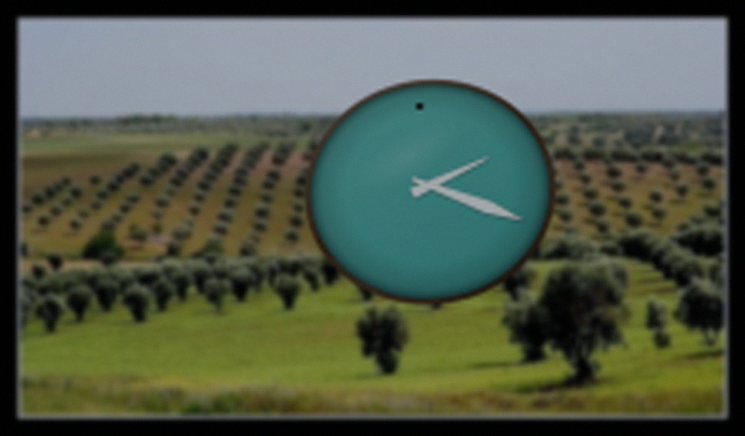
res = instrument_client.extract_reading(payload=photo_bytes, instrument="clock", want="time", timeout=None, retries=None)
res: 2:20
